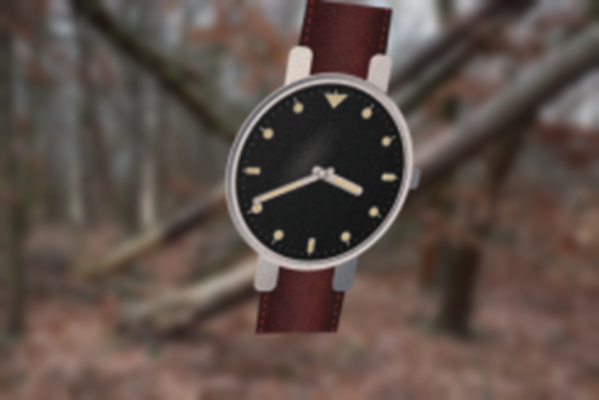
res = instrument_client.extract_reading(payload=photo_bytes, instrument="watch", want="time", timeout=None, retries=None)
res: 3:41
